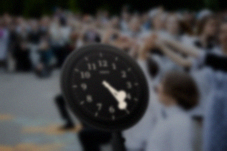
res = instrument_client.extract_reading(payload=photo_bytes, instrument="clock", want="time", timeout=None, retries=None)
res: 4:25
